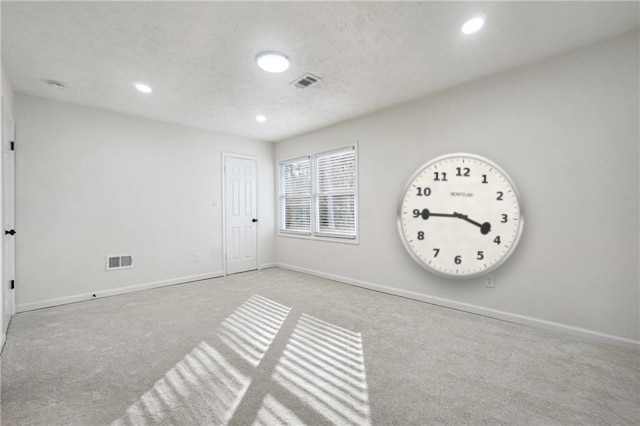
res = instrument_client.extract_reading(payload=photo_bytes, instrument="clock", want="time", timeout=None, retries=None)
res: 3:45
